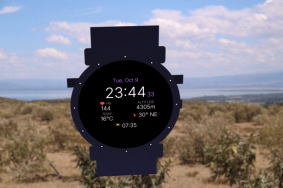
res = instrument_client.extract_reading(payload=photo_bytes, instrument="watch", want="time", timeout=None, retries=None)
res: 23:44
